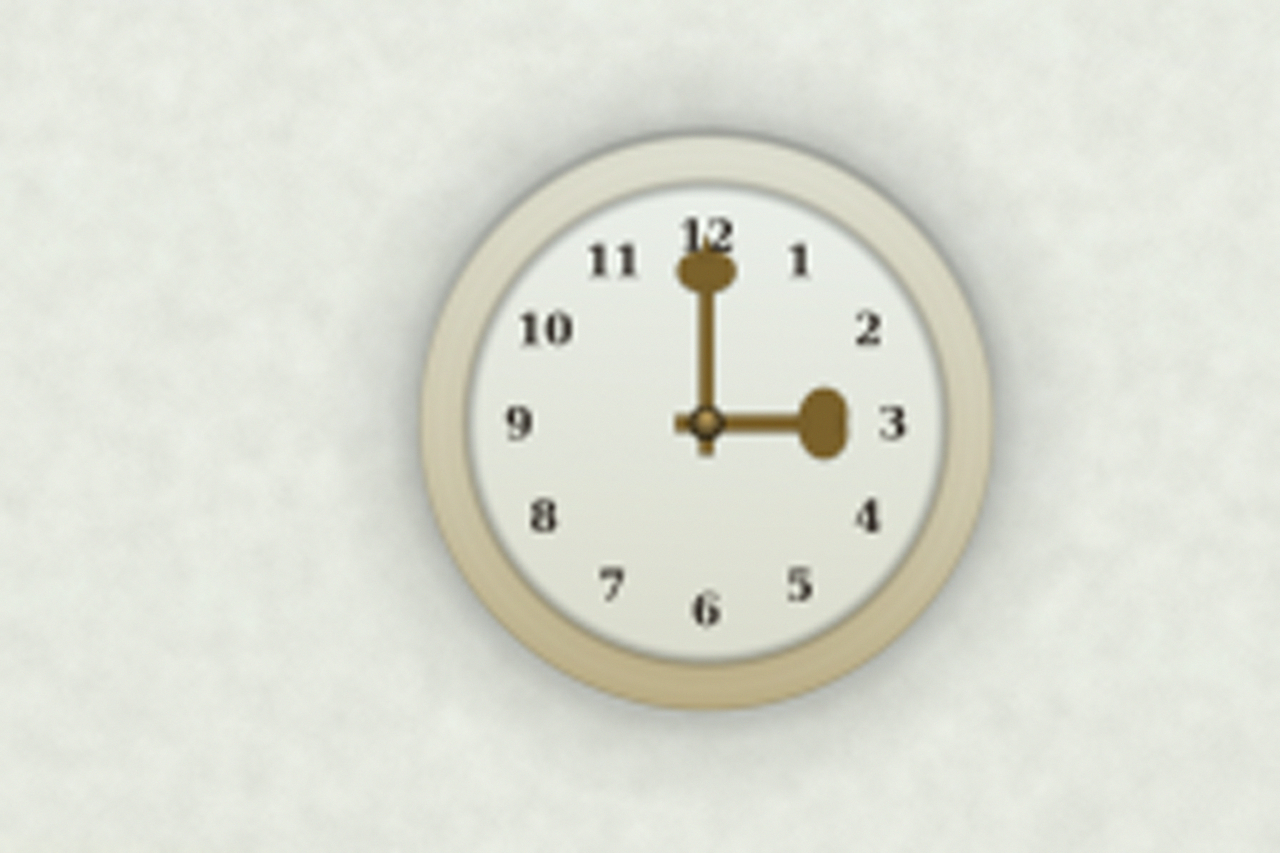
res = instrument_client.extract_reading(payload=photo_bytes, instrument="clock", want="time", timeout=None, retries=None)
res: 3:00
